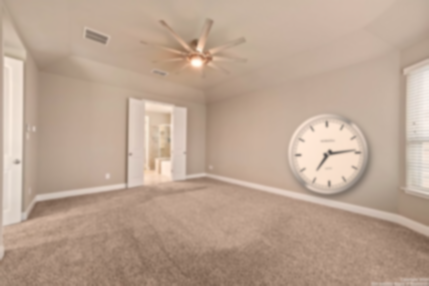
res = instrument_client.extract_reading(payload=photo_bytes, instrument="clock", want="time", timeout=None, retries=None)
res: 7:14
